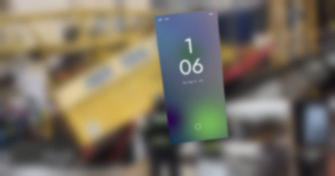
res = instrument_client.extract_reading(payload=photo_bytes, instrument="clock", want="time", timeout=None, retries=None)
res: 1:06
